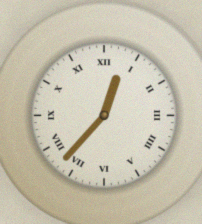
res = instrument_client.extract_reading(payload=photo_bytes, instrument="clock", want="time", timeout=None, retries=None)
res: 12:37
